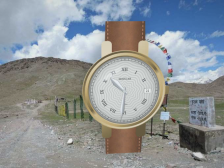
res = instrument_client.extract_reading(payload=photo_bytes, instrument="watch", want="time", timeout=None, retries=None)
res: 10:31
